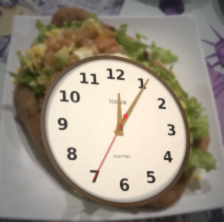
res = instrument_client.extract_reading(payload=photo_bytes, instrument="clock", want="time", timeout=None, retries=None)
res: 12:05:35
